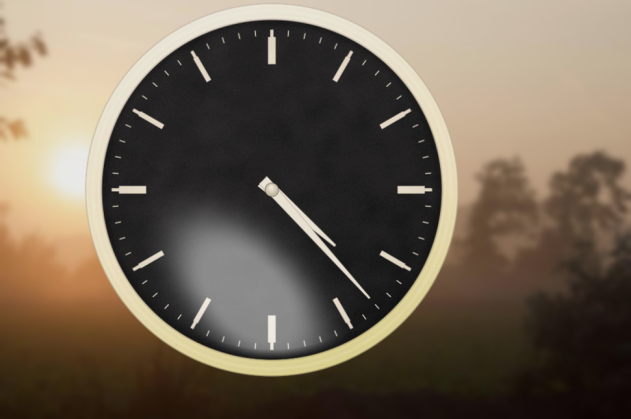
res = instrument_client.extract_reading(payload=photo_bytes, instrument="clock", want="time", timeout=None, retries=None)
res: 4:23
